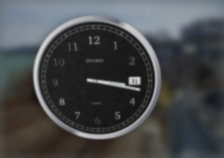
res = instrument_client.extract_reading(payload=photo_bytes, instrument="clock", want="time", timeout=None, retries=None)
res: 3:17
